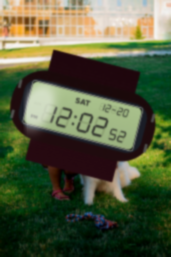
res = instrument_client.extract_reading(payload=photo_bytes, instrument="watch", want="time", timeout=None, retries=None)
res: 12:02:52
